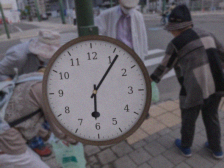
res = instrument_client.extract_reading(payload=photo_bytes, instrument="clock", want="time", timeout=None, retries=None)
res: 6:06
